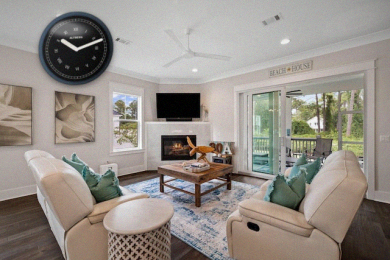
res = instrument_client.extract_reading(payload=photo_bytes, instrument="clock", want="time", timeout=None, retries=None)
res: 10:12
